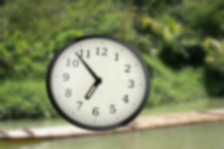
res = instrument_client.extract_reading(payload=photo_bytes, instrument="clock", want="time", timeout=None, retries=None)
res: 6:53
